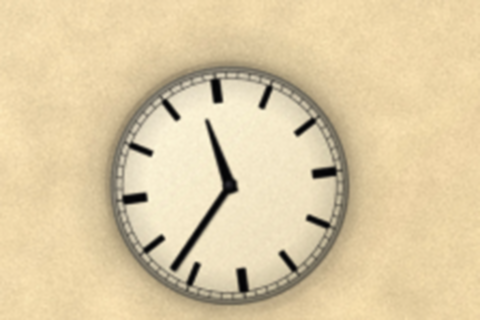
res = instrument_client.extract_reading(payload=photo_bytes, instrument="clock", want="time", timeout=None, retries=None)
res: 11:37
